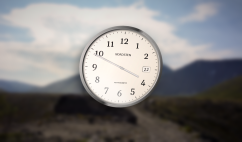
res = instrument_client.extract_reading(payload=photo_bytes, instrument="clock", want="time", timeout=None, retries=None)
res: 3:49
